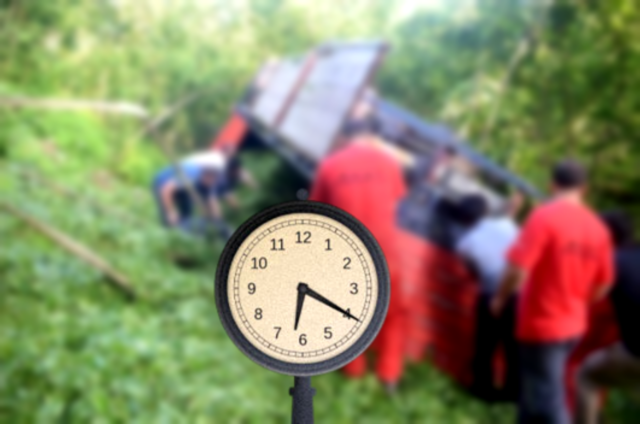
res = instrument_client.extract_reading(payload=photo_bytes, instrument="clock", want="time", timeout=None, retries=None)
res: 6:20
